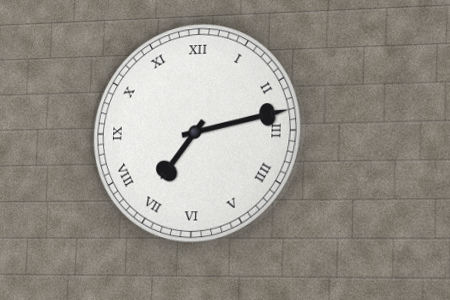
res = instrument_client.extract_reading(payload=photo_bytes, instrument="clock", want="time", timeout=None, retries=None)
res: 7:13
